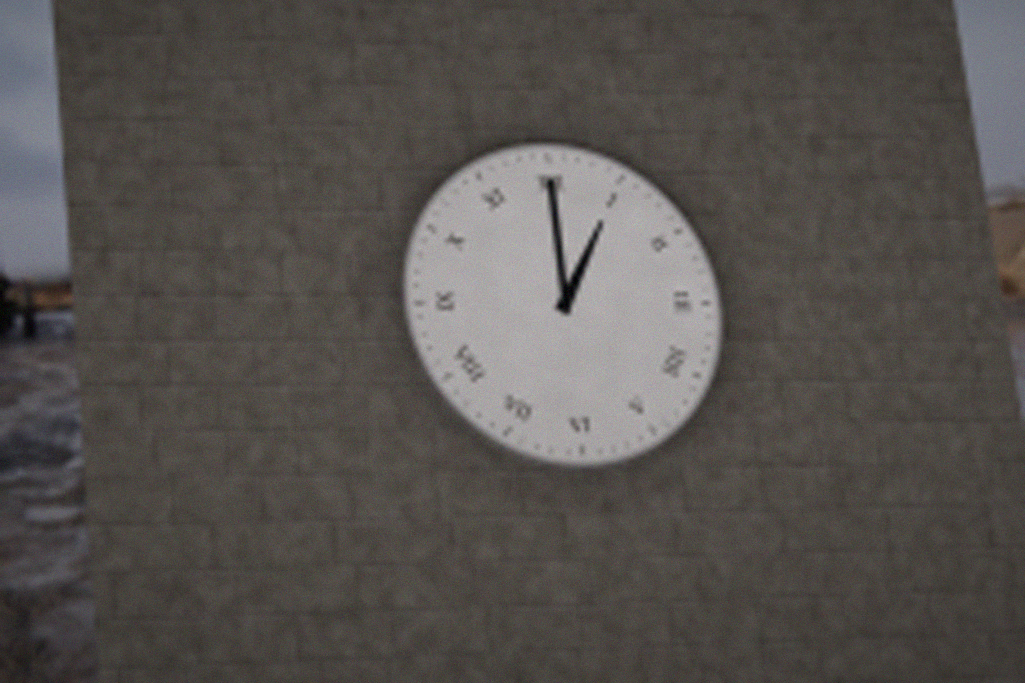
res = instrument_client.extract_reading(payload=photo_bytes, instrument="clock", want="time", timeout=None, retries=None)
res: 1:00
